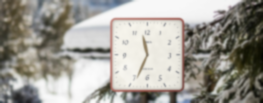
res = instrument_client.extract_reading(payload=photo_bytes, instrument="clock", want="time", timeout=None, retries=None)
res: 11:34
